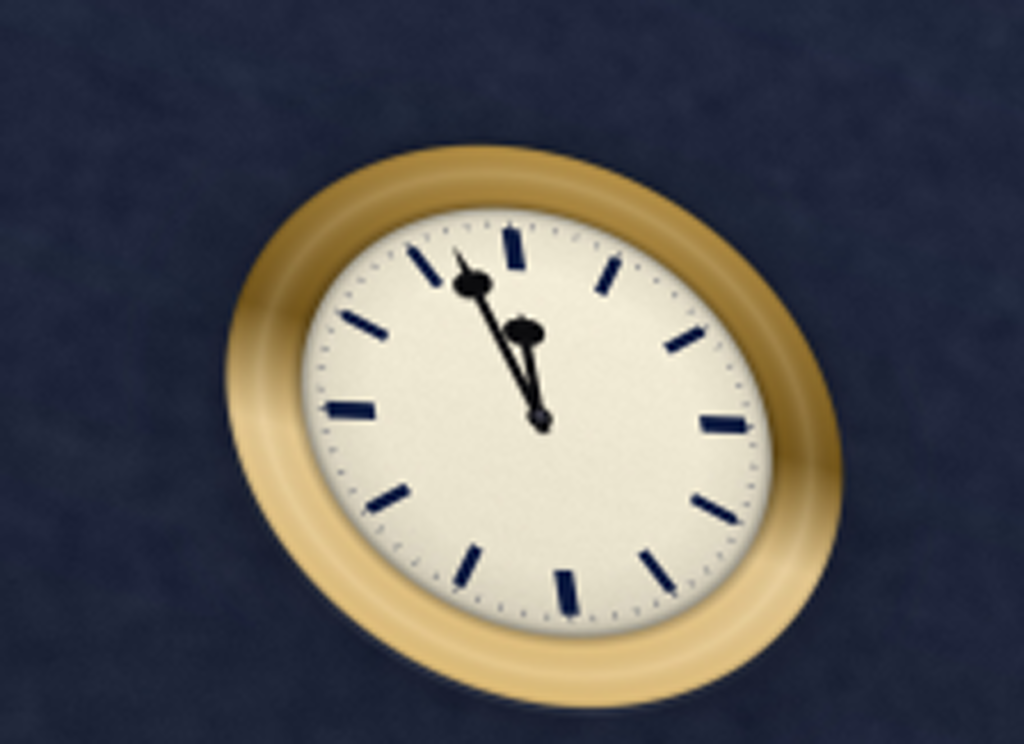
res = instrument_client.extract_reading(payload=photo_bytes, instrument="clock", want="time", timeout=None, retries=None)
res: 11:57
